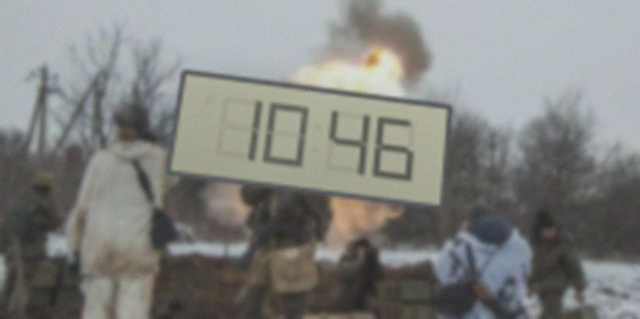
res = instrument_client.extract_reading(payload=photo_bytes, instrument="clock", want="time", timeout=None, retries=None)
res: 10:46
